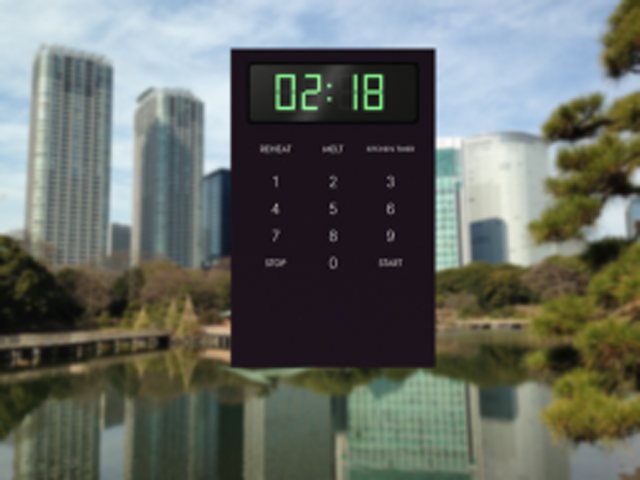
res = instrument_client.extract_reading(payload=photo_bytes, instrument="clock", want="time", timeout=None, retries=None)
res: 2:18
